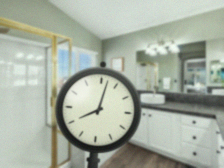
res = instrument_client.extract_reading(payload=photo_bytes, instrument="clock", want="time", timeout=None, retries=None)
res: 8:02
